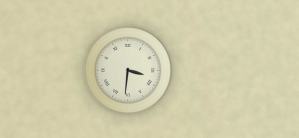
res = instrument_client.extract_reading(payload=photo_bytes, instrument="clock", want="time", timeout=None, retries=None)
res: 3:31
